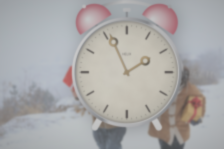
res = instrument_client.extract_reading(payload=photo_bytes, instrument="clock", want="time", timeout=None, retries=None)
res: 1:56
